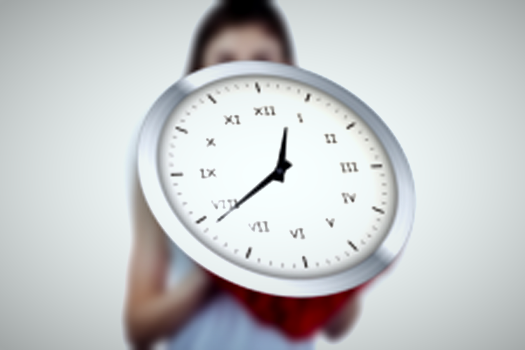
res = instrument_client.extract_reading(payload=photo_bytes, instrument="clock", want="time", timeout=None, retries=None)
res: 12:39
